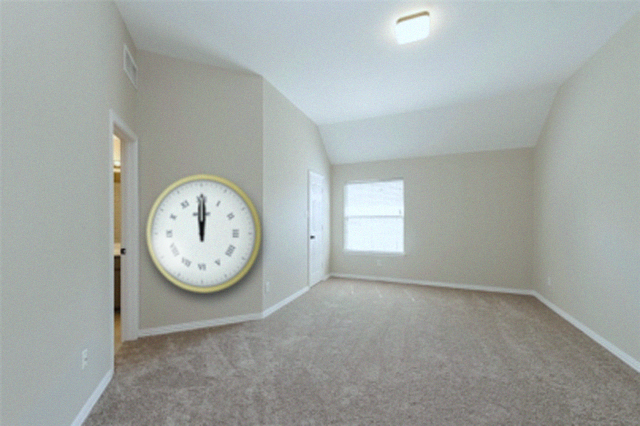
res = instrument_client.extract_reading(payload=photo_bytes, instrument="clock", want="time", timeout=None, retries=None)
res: 12:00
